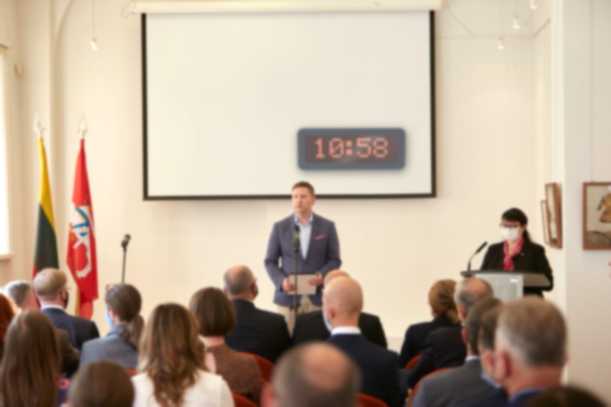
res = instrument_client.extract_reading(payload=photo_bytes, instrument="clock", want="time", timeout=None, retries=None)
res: 10:58
